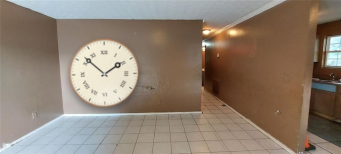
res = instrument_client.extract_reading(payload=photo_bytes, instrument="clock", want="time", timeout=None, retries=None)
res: 1:52
